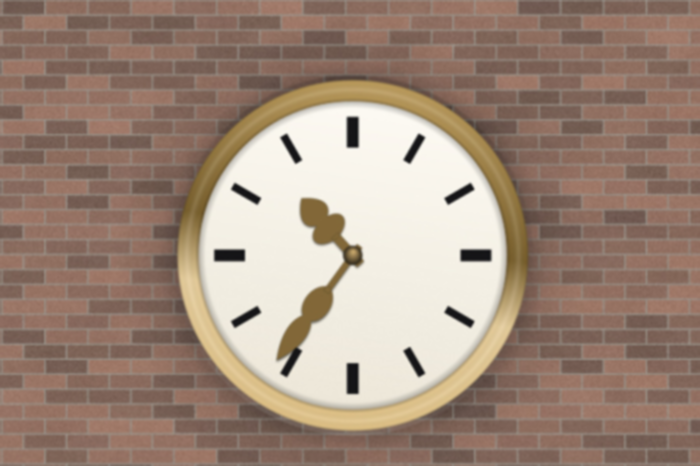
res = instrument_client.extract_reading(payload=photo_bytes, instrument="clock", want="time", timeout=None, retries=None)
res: 10:36
